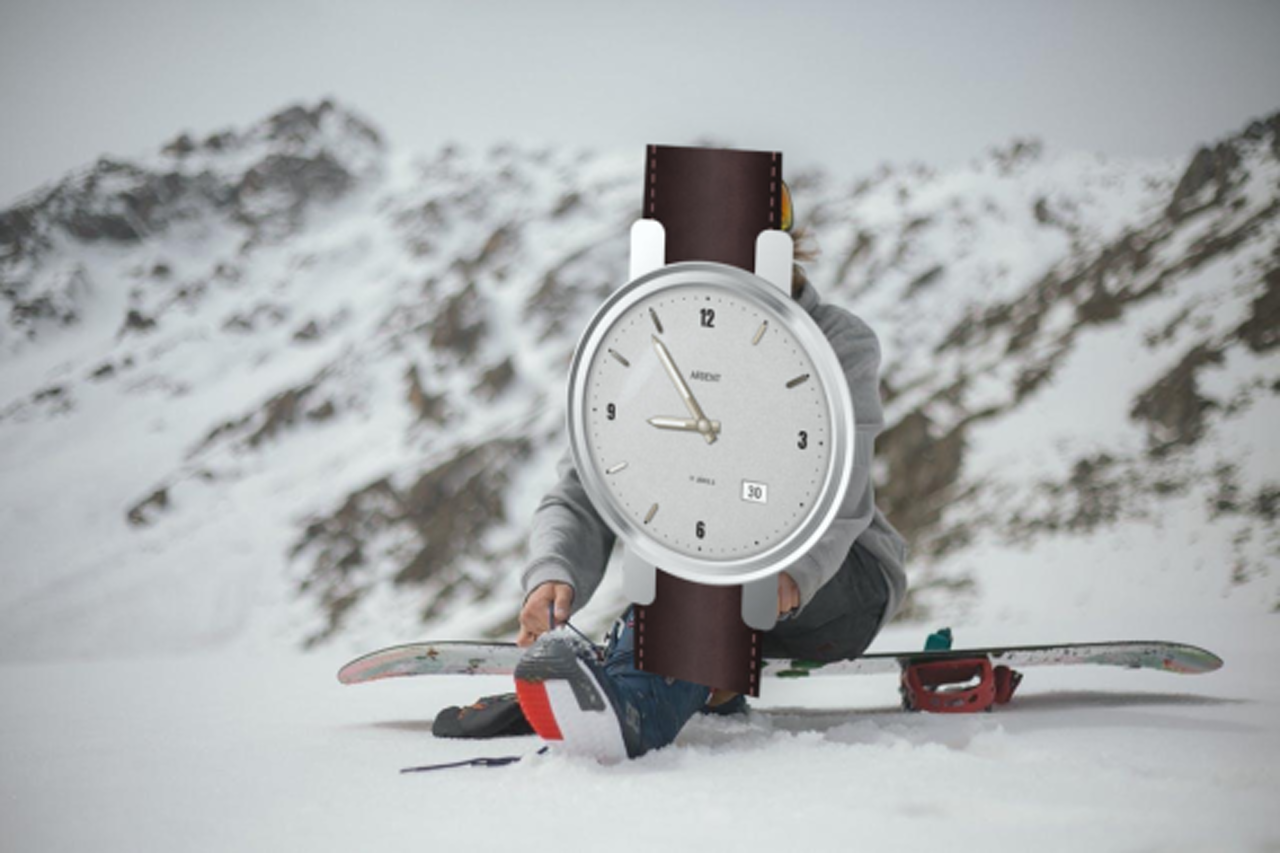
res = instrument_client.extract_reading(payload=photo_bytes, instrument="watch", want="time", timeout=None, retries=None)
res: 8:54
